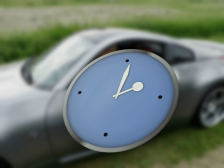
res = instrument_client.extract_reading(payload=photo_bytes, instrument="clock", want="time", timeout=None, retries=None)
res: 2:01
